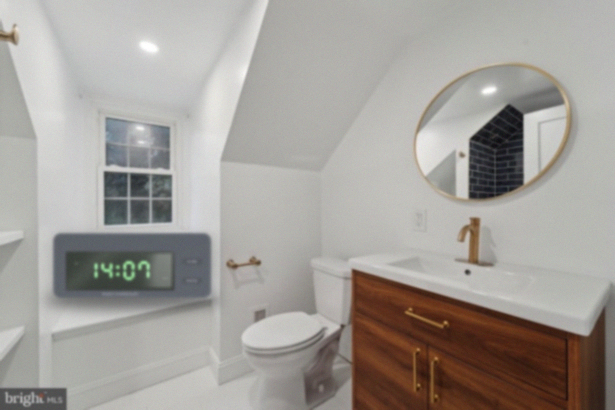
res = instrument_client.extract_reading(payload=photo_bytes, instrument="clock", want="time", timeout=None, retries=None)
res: 14:07
